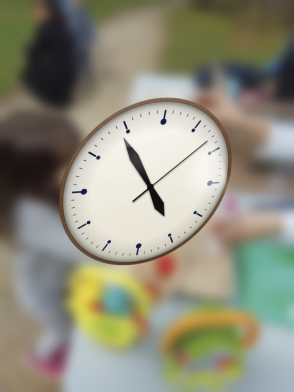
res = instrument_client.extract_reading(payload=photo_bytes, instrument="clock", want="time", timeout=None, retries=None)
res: 4:54:08
